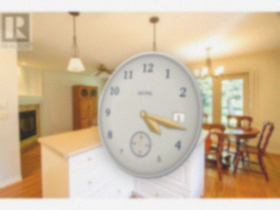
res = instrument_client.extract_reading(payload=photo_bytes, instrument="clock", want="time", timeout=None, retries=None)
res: 4:17
